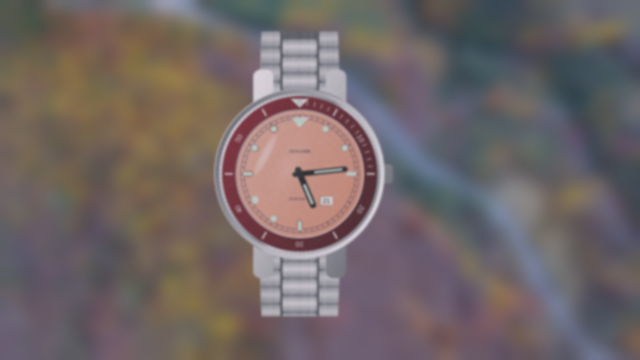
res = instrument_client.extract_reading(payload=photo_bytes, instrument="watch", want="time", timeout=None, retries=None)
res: 5:14
